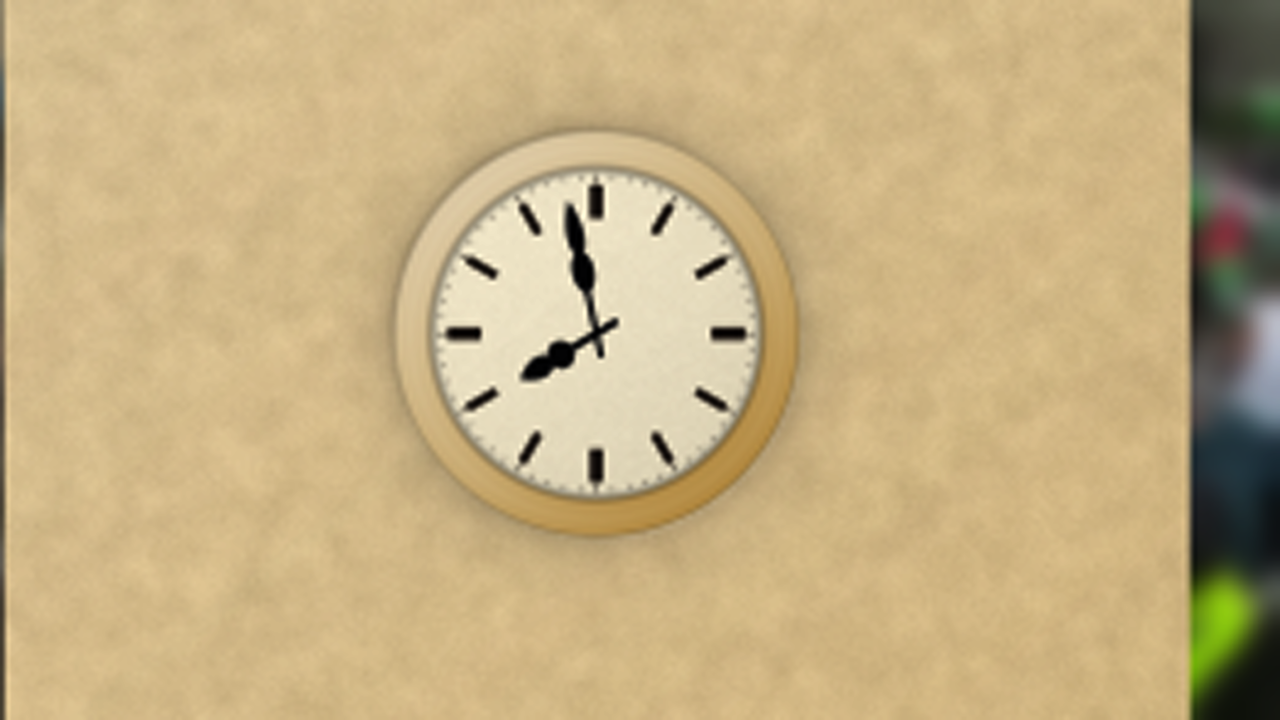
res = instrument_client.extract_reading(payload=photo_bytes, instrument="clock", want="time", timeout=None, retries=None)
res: 7:58
